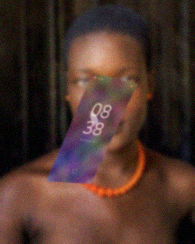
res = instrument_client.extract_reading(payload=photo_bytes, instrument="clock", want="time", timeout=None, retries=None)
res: 8:38
